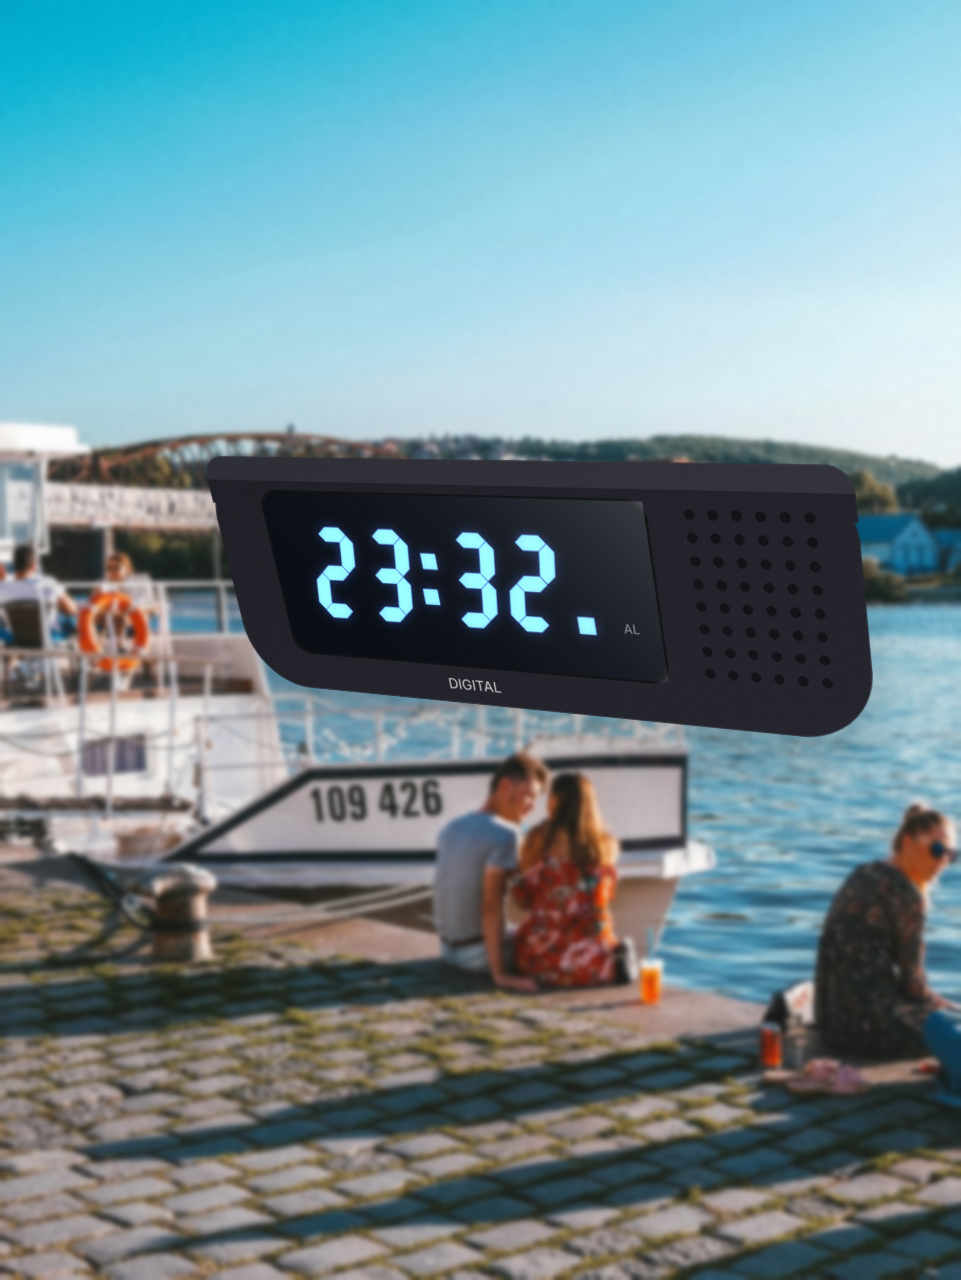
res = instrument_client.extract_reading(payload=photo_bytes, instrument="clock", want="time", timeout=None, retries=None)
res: 23:32
